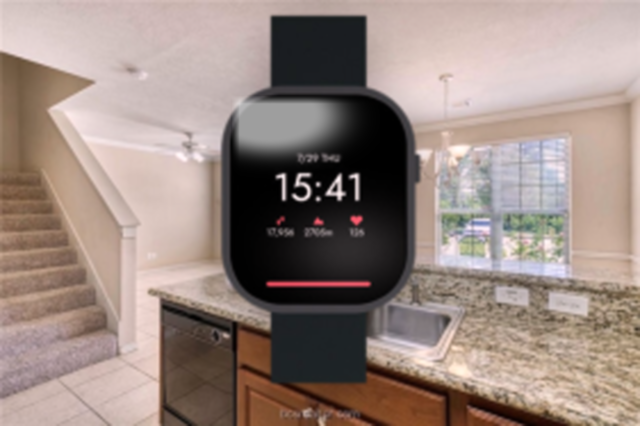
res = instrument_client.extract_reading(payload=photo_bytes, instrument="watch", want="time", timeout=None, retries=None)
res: 15:41
